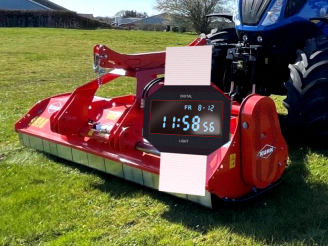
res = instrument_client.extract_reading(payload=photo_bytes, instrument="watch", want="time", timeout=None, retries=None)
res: 11:58:56
